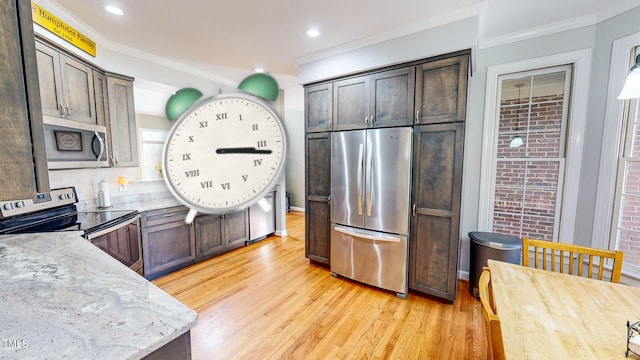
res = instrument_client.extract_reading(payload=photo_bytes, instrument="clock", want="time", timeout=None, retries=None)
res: 3:17
